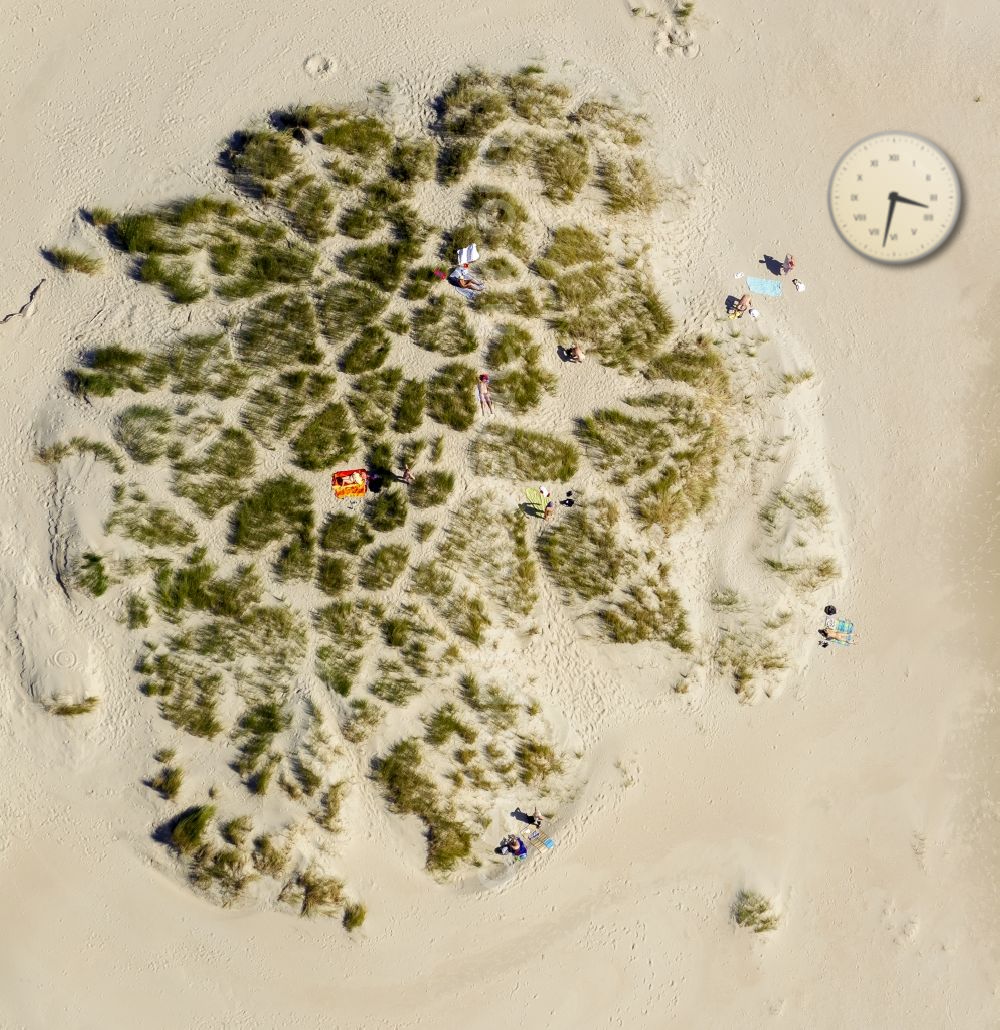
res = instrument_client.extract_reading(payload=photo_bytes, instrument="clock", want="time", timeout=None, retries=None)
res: 3:32
